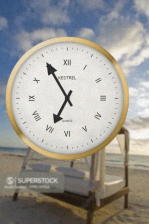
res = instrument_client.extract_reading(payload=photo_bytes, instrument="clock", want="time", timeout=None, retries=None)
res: 6:55
